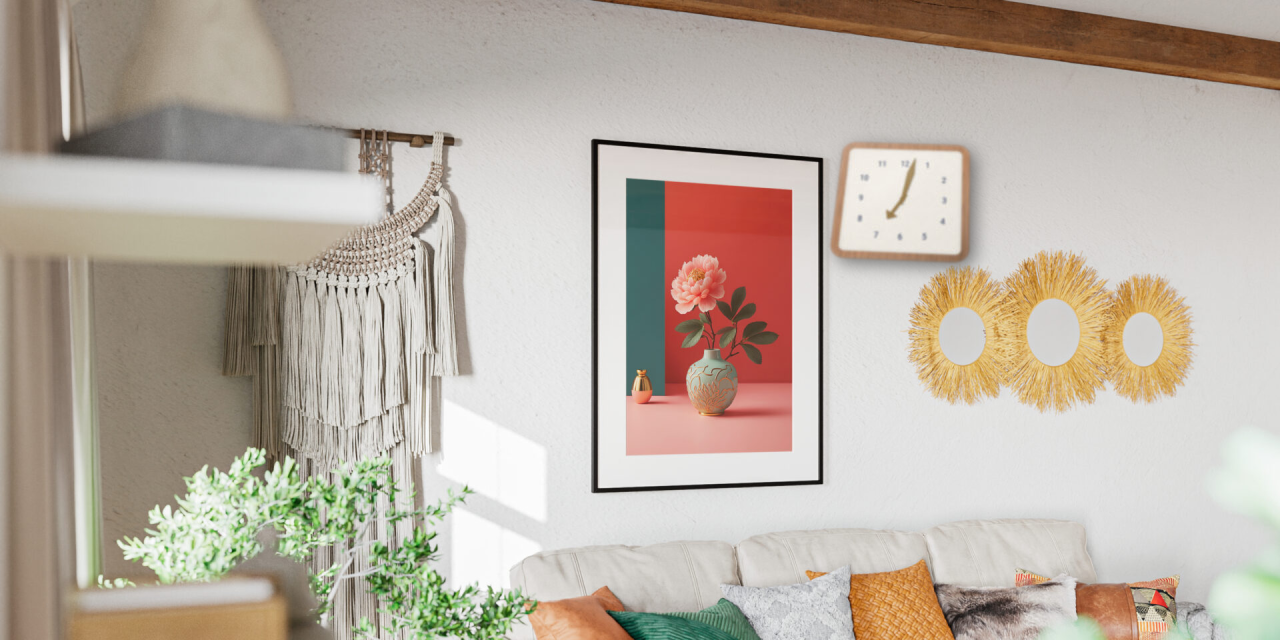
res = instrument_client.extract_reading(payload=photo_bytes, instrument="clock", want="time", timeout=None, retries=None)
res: 7:02
